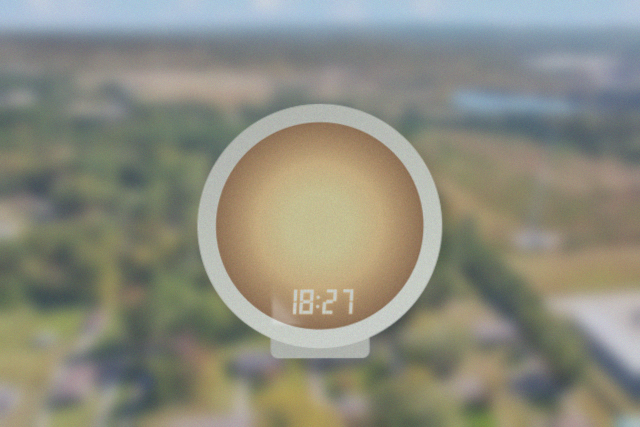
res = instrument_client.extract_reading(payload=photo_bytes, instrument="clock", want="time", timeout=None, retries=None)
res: 18:27
